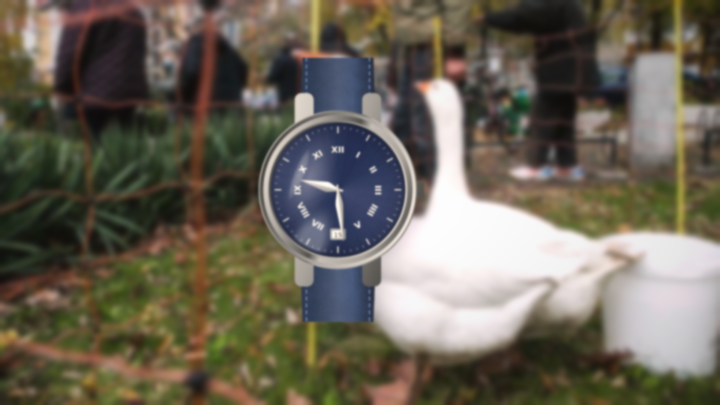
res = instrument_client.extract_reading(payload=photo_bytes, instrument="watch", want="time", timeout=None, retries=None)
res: 9:29
